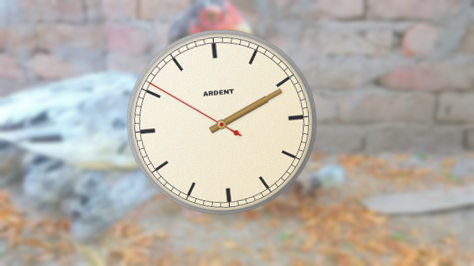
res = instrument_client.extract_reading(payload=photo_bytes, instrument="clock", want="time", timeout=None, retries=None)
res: 2:10:51
